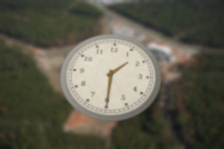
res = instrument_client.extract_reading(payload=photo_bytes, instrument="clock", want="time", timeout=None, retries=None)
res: 1:30
